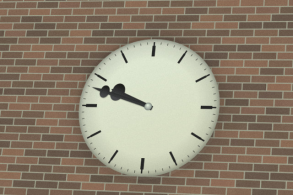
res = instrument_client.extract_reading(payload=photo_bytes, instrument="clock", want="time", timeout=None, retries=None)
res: 9:48
